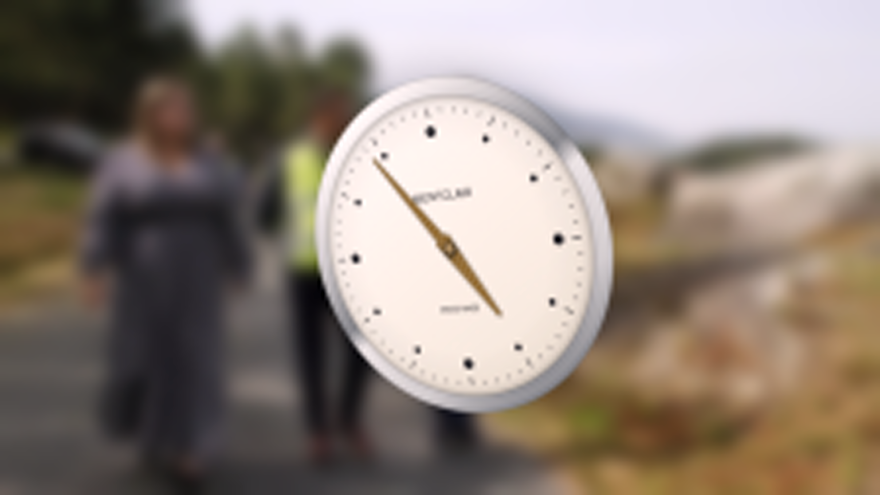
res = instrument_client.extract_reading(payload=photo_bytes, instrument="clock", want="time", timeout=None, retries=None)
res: 4:54
